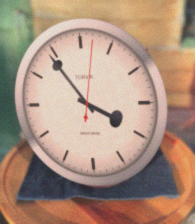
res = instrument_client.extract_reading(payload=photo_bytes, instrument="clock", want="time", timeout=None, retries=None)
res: 3:54:02
